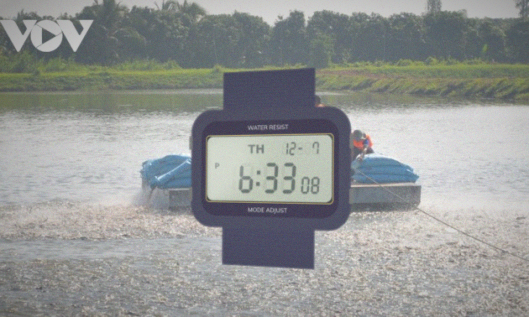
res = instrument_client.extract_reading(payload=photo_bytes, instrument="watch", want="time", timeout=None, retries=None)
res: 6:33:08
